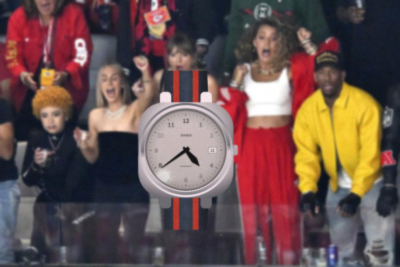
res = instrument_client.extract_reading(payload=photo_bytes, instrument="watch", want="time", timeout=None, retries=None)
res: 4:39
